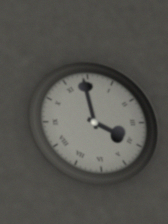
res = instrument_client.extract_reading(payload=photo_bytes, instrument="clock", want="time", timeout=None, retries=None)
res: 3:59
